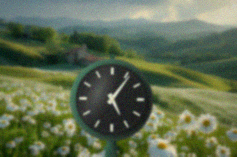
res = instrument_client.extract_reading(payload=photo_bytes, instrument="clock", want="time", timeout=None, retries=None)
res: 5:06
